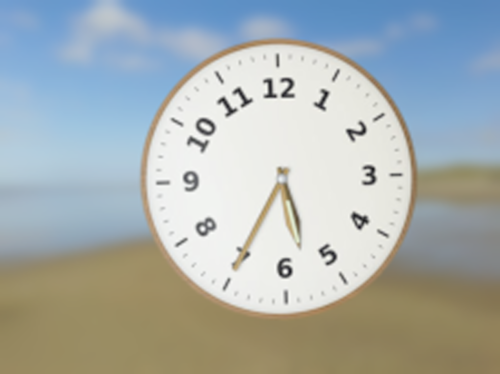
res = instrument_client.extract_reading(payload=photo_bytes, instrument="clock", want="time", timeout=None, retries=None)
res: 5:35
